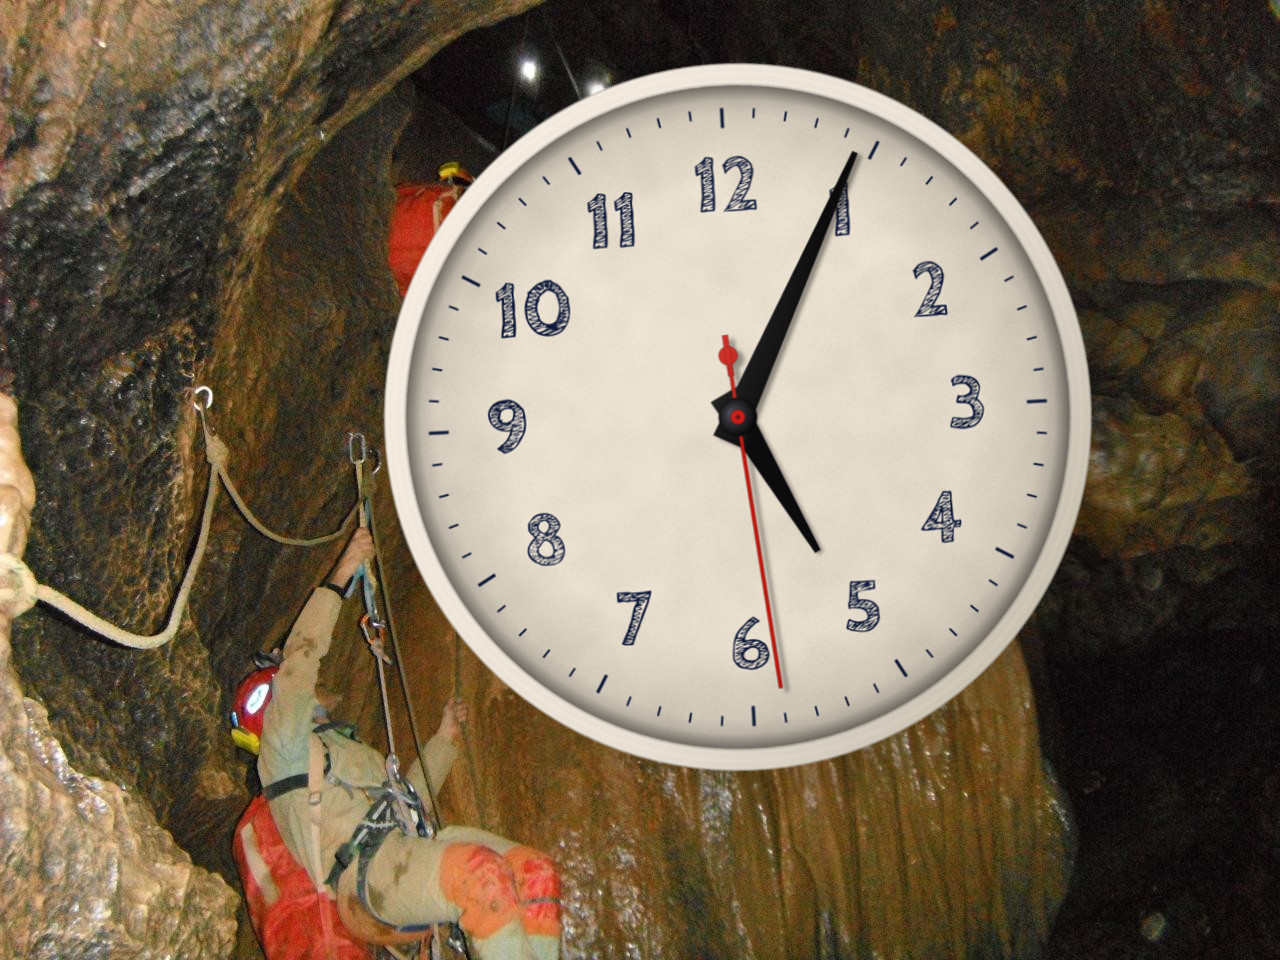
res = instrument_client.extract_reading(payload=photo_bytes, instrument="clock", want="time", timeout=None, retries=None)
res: 5:04:29
